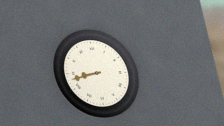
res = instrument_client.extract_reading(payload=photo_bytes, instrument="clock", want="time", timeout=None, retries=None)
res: 8:43
